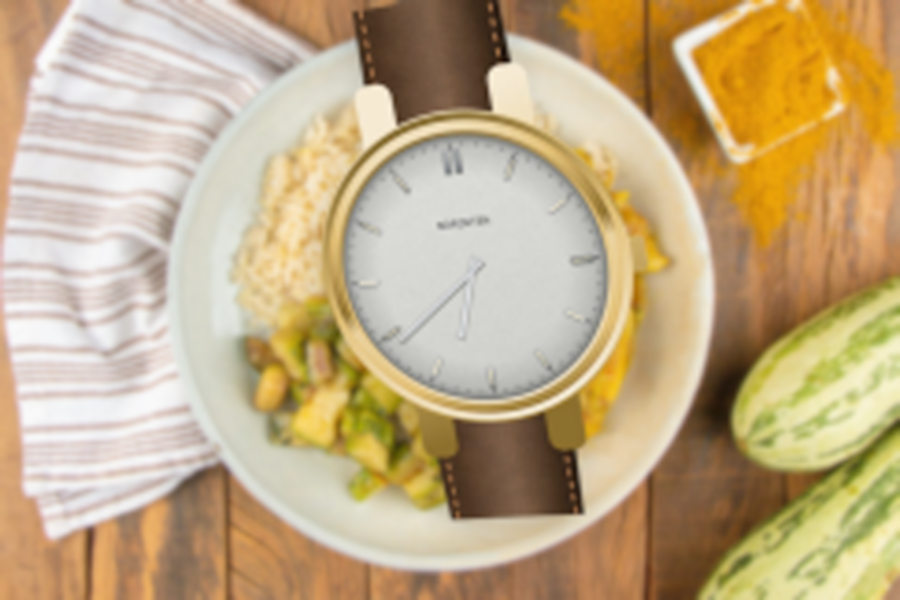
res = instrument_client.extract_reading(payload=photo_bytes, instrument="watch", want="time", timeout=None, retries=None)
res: 6:39
